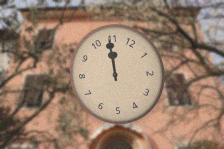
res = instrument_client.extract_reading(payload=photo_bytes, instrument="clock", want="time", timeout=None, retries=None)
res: 10:54
